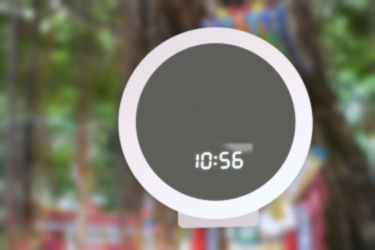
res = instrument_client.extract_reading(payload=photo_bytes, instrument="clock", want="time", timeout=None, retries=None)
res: 10:56
